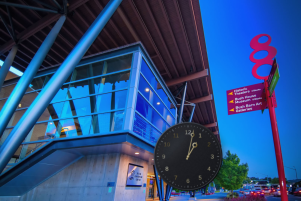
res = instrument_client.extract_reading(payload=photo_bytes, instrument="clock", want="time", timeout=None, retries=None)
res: 1:02
